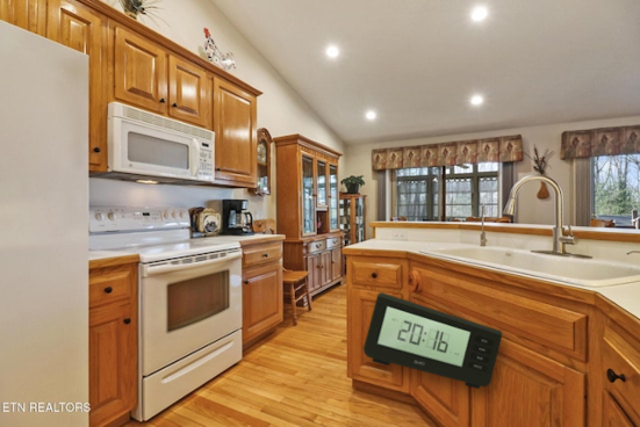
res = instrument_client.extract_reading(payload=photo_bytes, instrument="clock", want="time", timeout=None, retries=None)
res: 20:16
